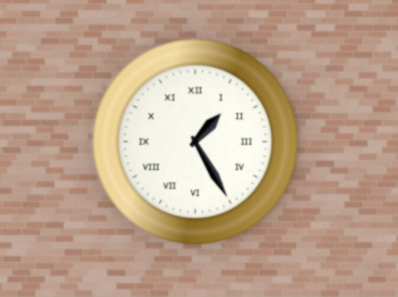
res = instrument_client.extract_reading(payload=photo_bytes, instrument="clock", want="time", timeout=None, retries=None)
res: 1:25
